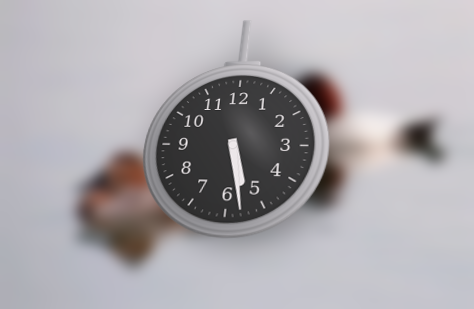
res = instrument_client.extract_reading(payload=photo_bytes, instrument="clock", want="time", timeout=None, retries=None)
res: 5:28
